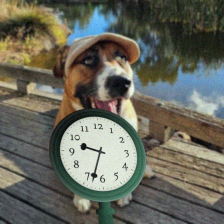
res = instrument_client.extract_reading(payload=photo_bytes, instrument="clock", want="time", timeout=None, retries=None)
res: 9:33
